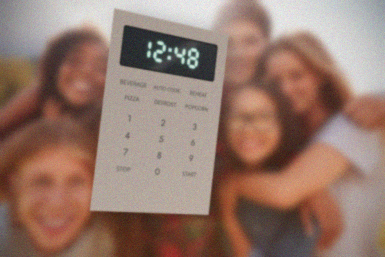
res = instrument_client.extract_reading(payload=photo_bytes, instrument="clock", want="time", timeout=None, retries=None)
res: 12:48
